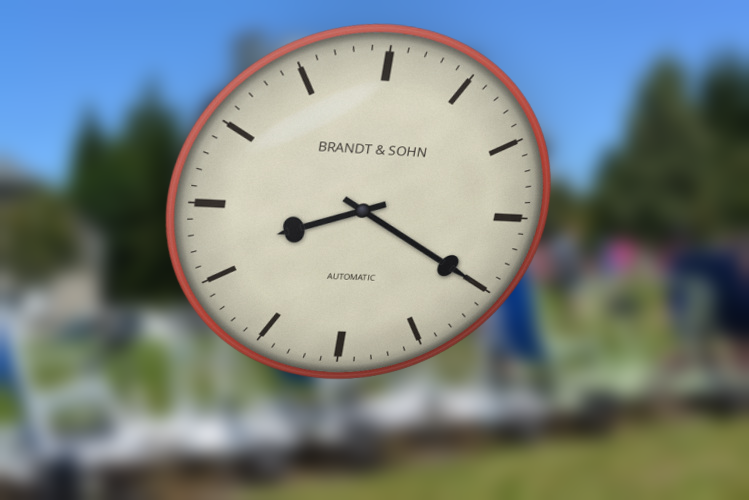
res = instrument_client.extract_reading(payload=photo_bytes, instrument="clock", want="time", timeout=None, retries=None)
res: 8:20
